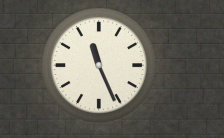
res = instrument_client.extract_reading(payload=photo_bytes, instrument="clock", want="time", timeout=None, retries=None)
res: 11:26
